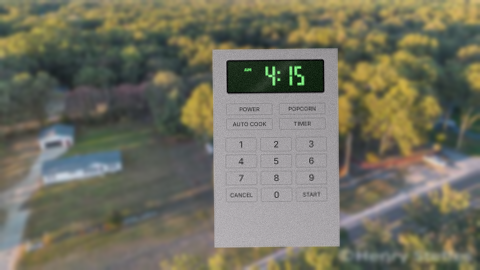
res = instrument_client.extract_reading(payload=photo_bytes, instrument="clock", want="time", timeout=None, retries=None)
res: 4:15
